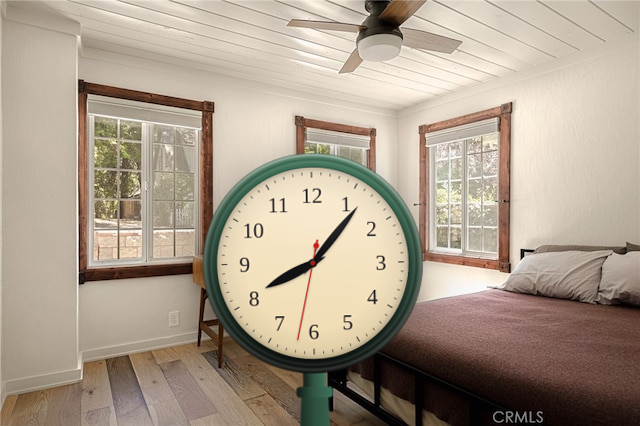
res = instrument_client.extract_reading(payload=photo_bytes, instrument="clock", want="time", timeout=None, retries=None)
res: 8:06:32
